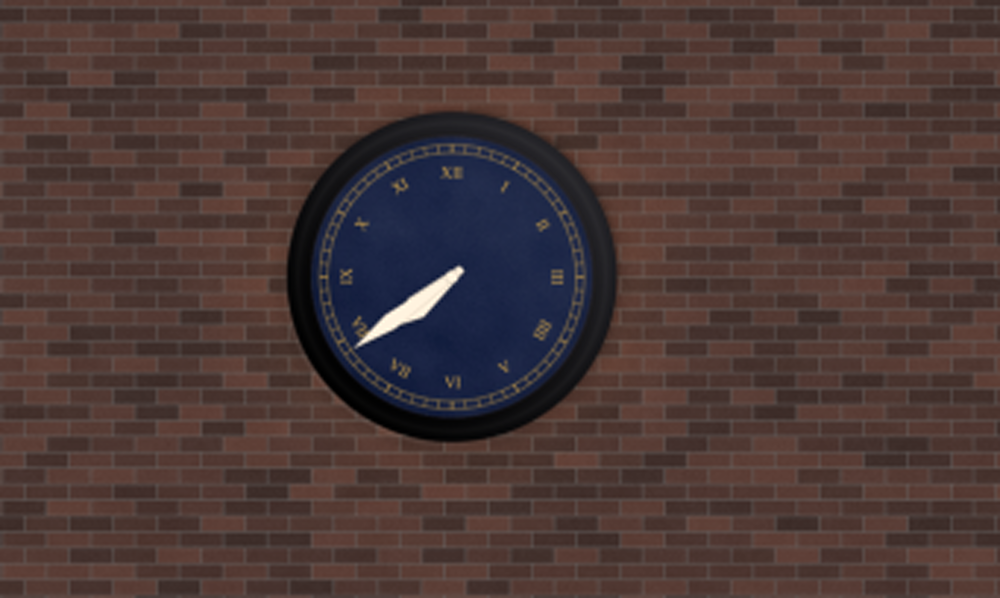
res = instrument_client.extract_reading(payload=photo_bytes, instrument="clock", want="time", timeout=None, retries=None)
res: 7:39
